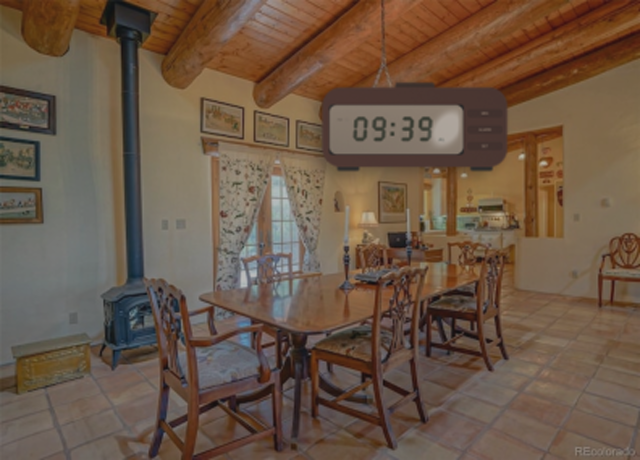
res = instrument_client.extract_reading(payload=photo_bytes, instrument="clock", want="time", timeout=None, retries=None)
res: 9:39
